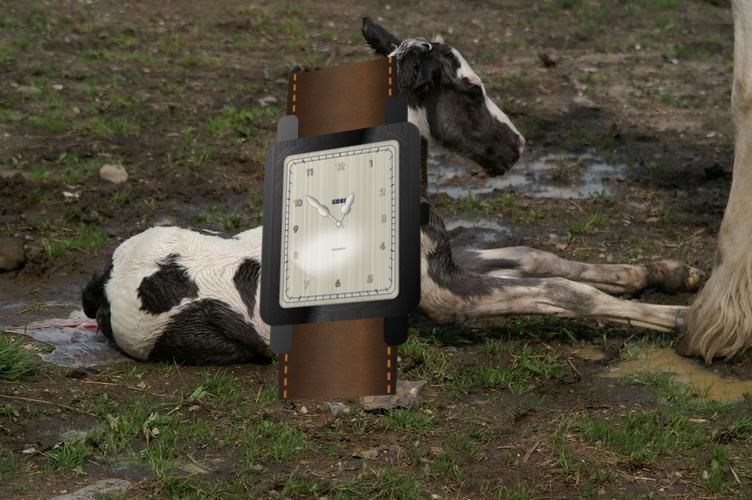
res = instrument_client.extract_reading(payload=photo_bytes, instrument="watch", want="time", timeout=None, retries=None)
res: 12:52
